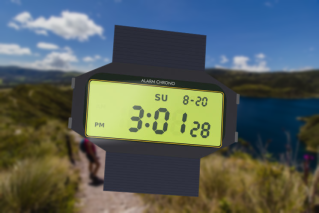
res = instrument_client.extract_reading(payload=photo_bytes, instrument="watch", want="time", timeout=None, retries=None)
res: 3:01:28
